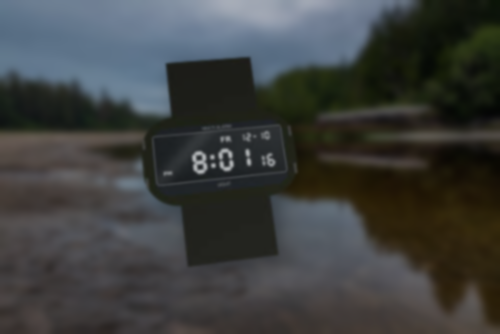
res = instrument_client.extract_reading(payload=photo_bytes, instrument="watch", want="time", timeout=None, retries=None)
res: 8:01:16
